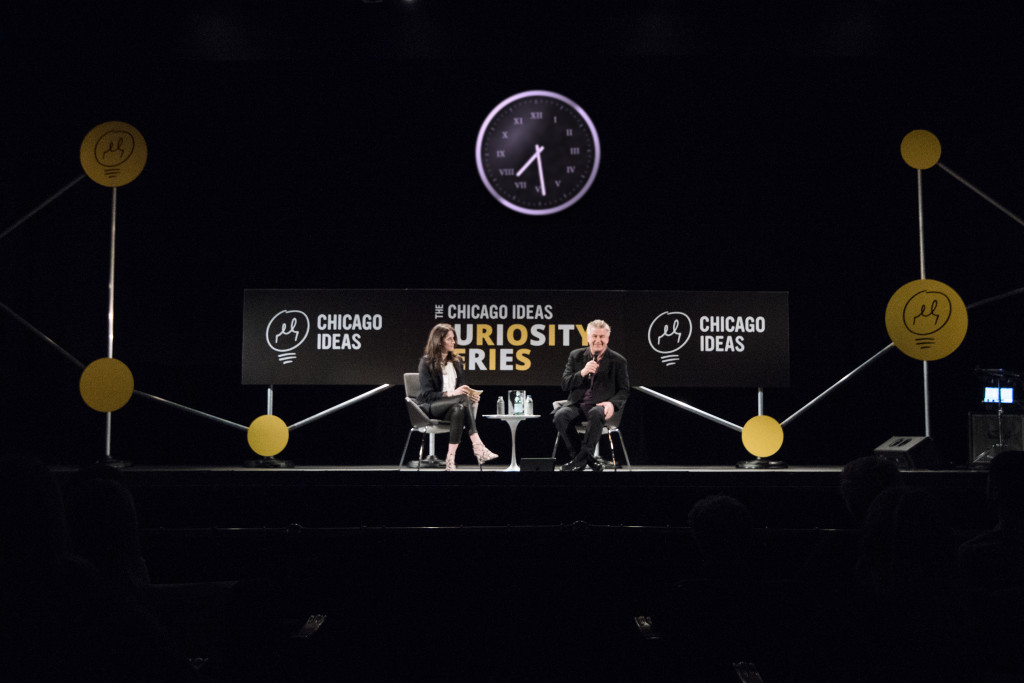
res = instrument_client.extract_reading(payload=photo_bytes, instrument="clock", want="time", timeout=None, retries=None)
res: 7:29
